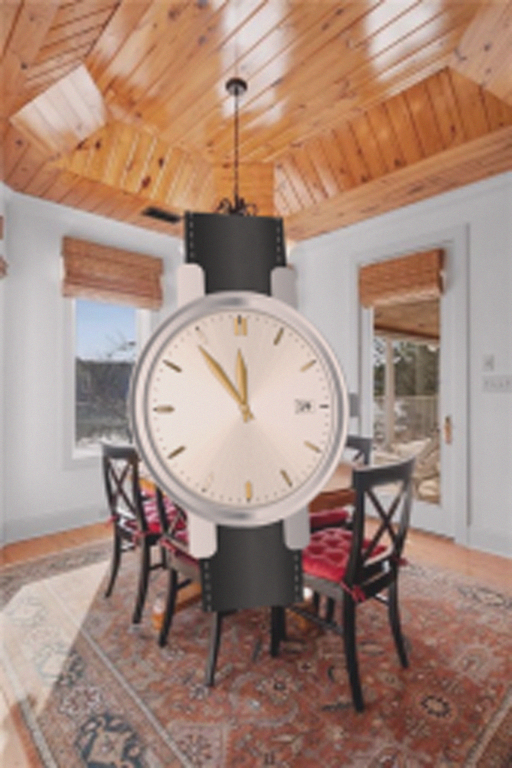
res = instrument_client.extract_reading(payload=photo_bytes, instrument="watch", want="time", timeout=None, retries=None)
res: 11:54
